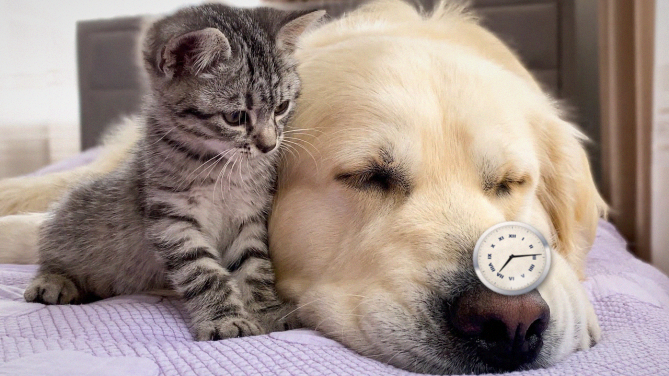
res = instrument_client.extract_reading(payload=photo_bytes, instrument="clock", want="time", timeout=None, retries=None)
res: 7:14
